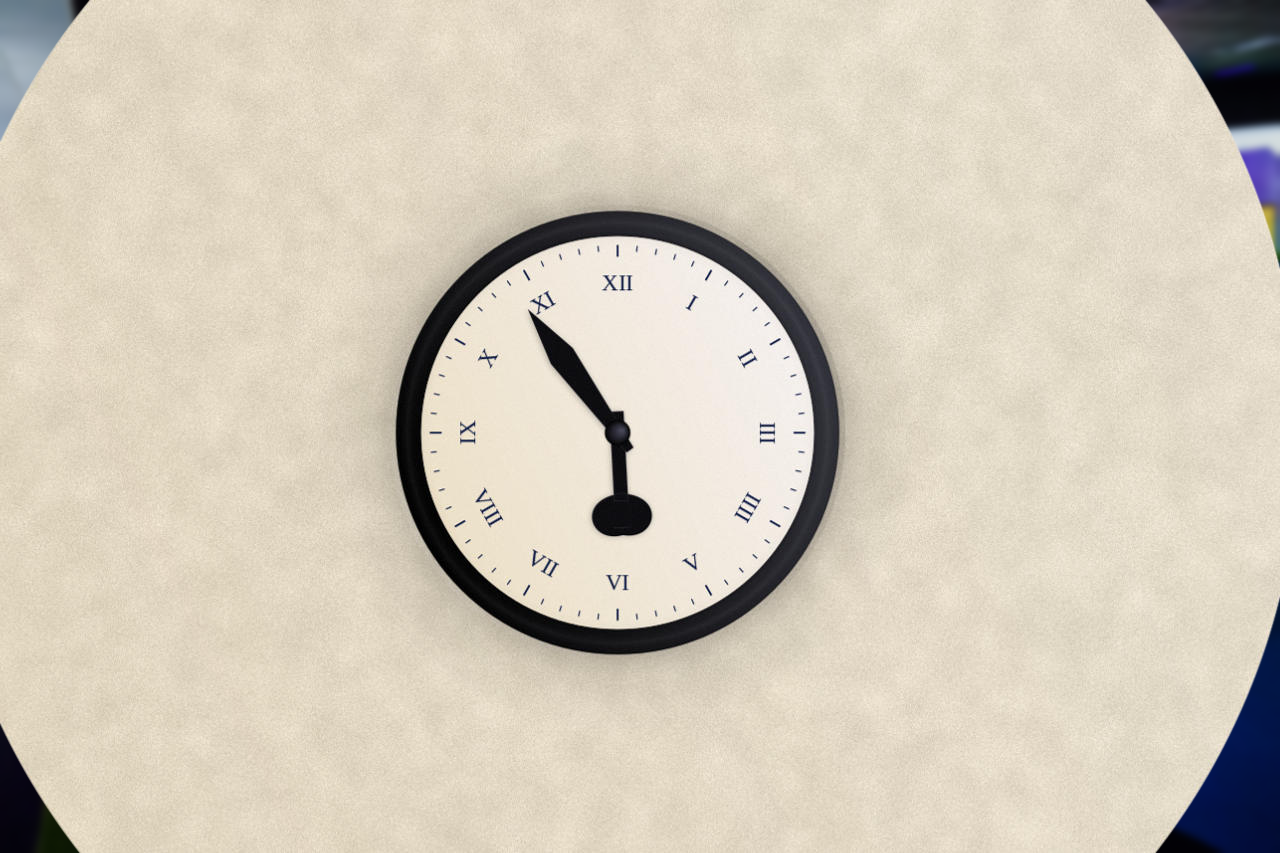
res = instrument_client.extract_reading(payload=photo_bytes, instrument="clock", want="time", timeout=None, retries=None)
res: 5:54
